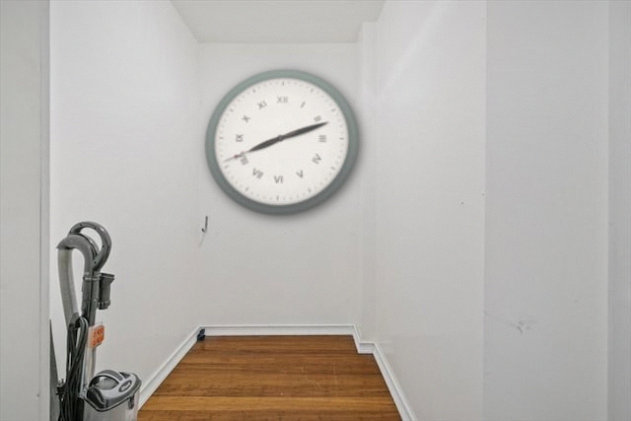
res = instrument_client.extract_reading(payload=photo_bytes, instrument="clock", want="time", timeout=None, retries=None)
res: 8:11:41
